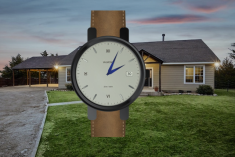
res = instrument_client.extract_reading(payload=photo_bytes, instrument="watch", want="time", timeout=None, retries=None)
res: 2:04
